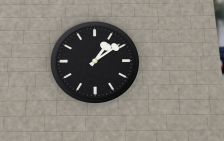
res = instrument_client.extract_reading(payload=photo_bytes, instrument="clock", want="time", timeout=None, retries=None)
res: 1:09
